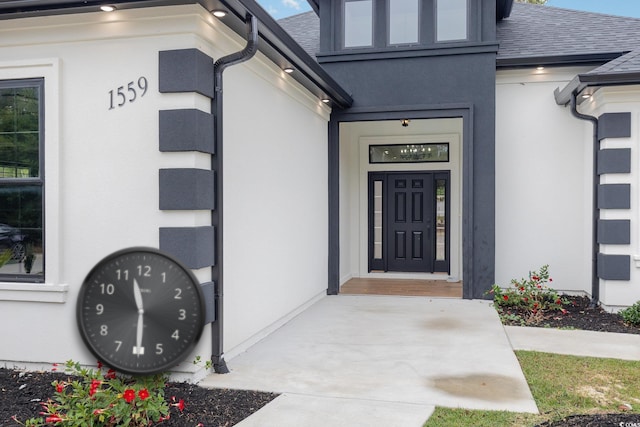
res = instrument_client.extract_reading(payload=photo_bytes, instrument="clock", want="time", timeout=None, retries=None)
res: 11:30
